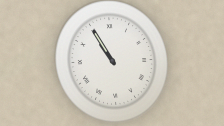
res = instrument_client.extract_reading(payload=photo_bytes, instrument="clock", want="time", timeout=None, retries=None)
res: 10:55
